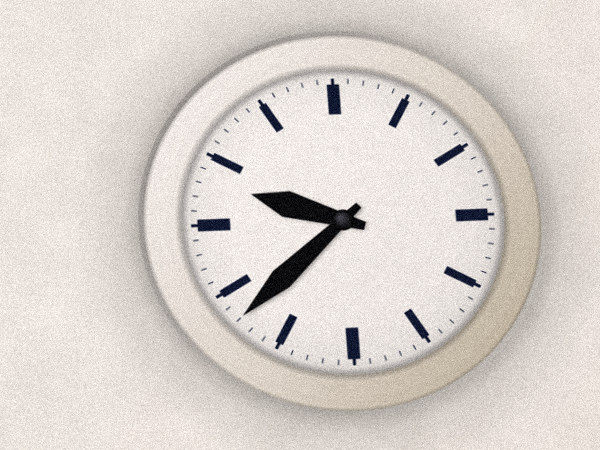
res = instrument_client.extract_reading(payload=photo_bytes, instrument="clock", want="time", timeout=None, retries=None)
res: 9:38
